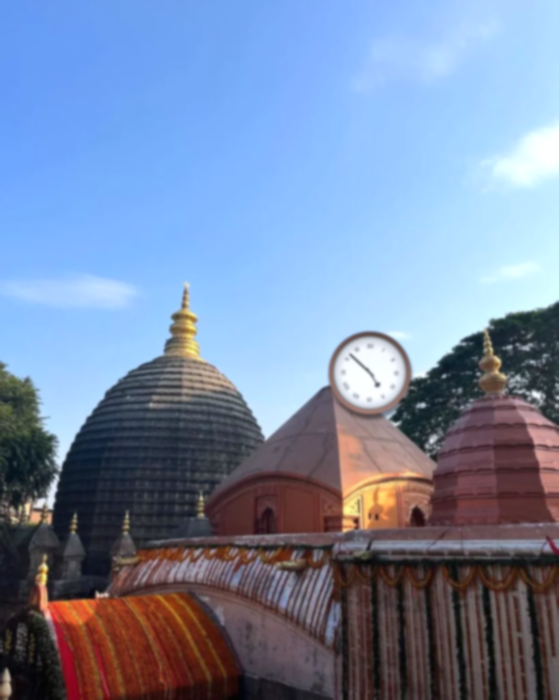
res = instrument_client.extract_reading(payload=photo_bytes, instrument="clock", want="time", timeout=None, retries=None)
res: 4:52
